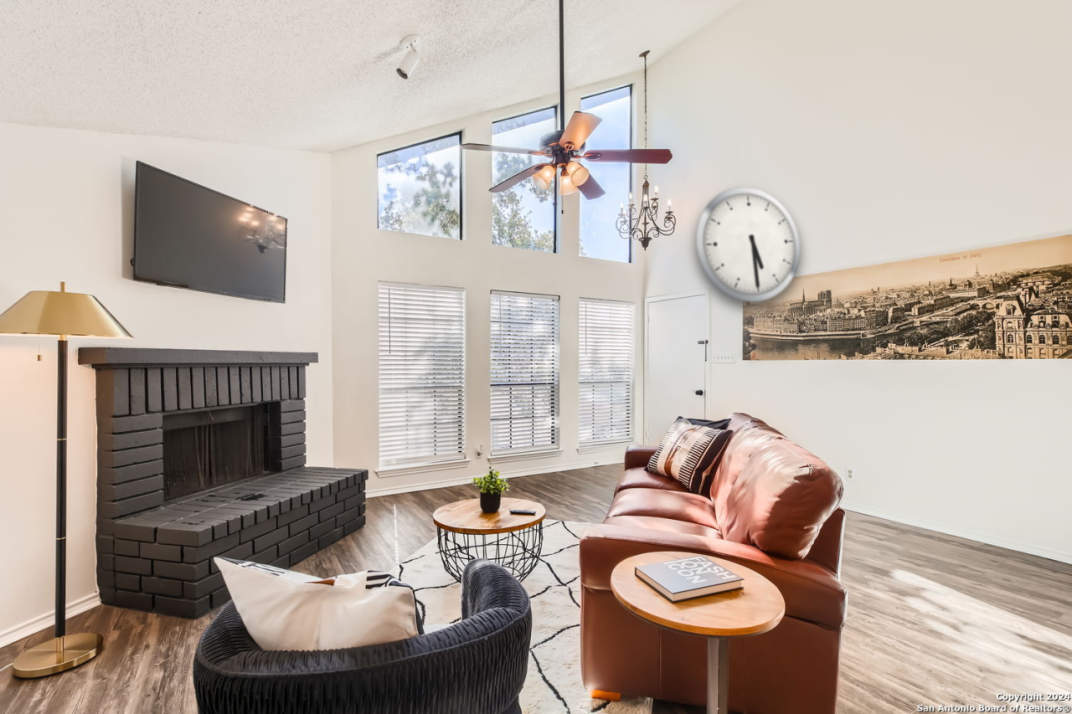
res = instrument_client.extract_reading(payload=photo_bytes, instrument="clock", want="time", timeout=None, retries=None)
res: 5:30
